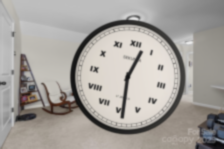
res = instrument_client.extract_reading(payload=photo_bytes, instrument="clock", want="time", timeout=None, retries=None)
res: 12:29
